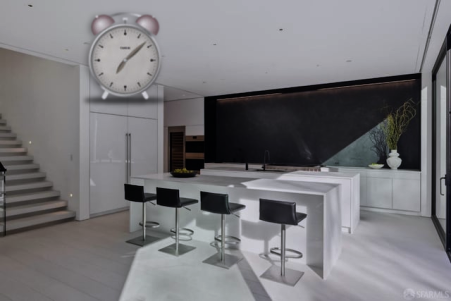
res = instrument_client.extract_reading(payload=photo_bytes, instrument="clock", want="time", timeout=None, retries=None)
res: 7:08
